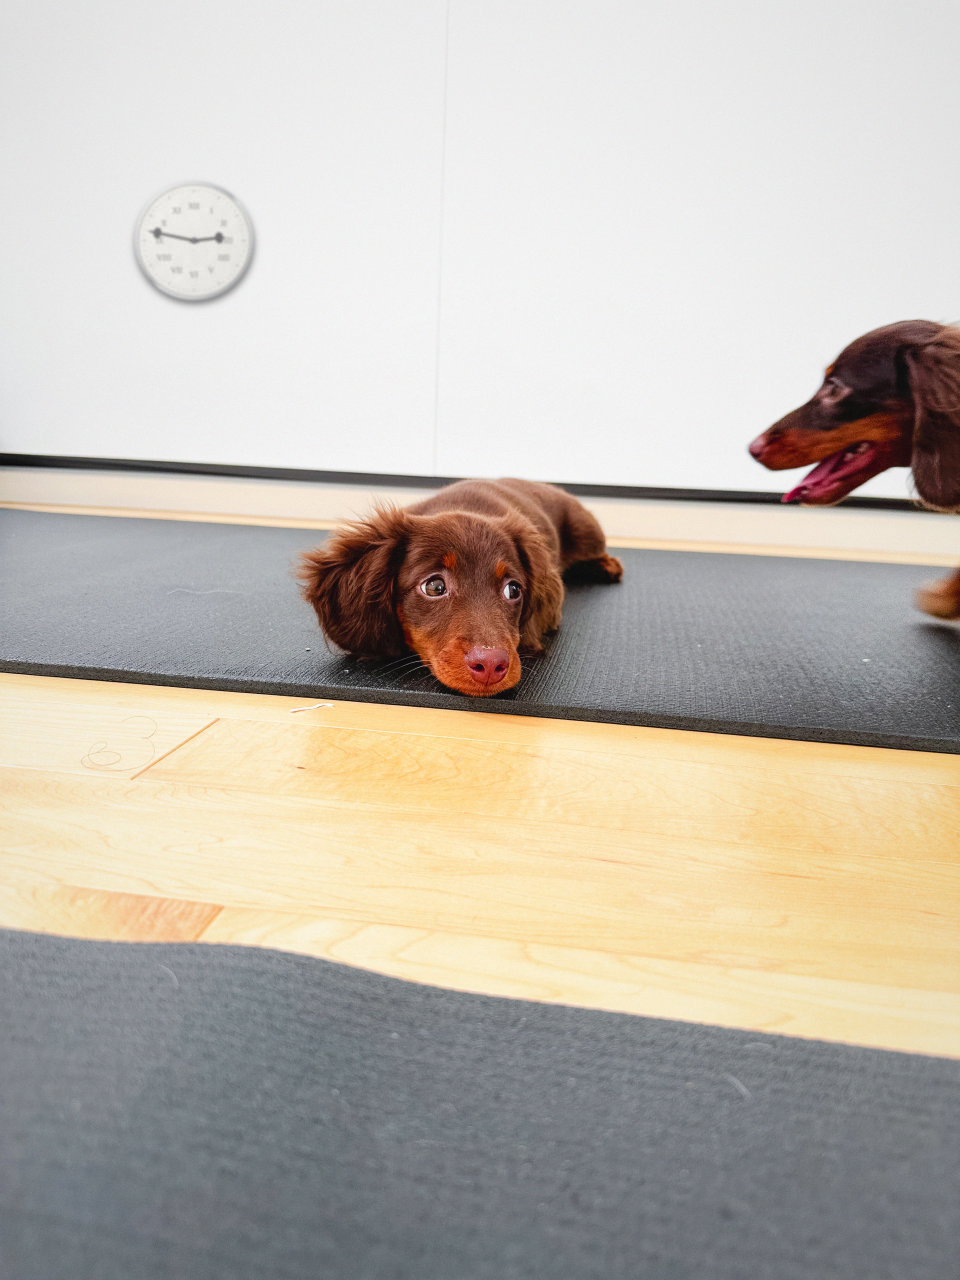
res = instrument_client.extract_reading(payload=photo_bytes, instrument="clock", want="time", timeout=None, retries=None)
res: 2:47
